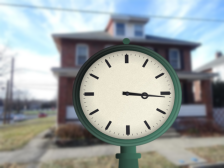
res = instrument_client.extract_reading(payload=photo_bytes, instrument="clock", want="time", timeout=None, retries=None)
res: 3:16
